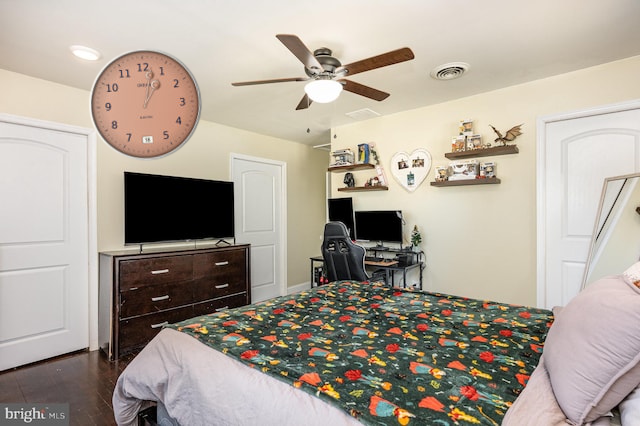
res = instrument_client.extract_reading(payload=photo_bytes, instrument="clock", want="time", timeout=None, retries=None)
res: 1:02
